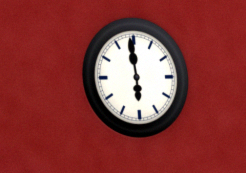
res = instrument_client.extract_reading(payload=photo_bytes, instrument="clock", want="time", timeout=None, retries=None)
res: 5:59
